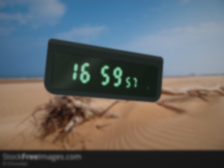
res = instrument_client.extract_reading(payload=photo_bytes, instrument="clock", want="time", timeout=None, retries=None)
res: 16:59:57
